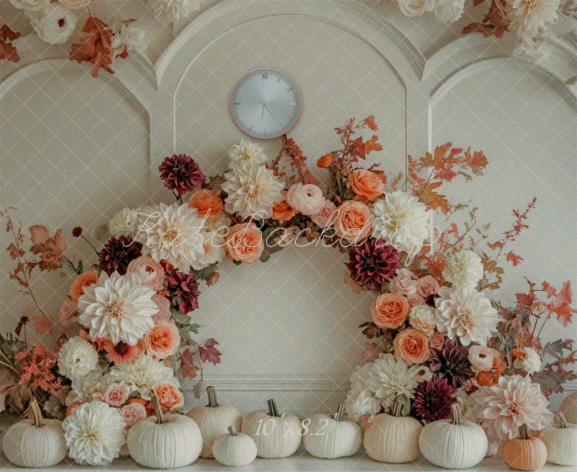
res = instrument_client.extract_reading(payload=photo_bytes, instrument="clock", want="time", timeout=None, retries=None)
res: 6:24
